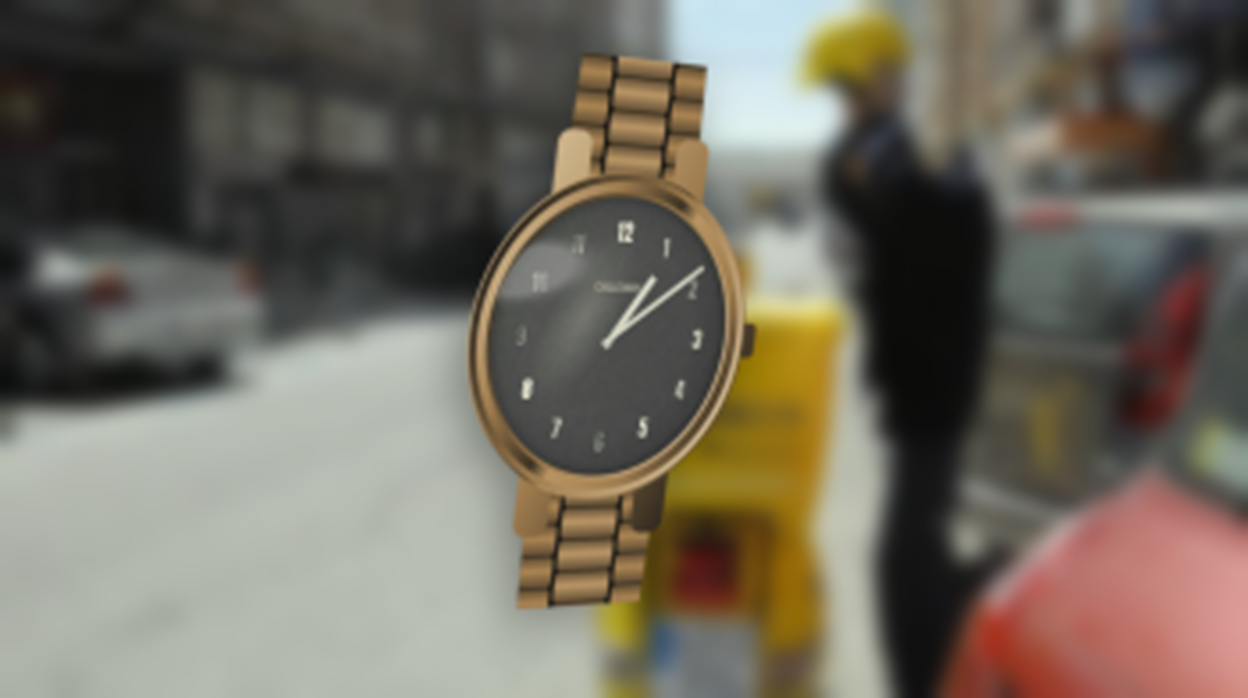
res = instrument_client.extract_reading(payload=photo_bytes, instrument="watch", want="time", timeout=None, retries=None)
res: 1:09
